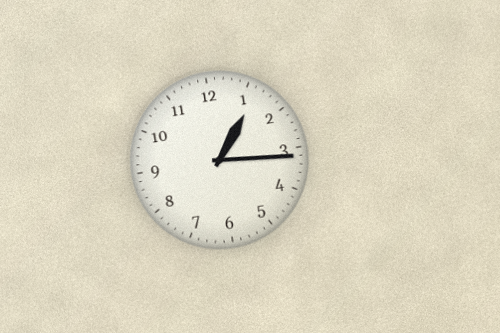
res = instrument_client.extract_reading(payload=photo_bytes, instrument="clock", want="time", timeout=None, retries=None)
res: 1:16
